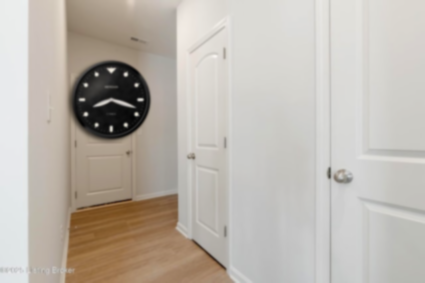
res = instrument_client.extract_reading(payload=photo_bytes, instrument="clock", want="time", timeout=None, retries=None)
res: 8:18
